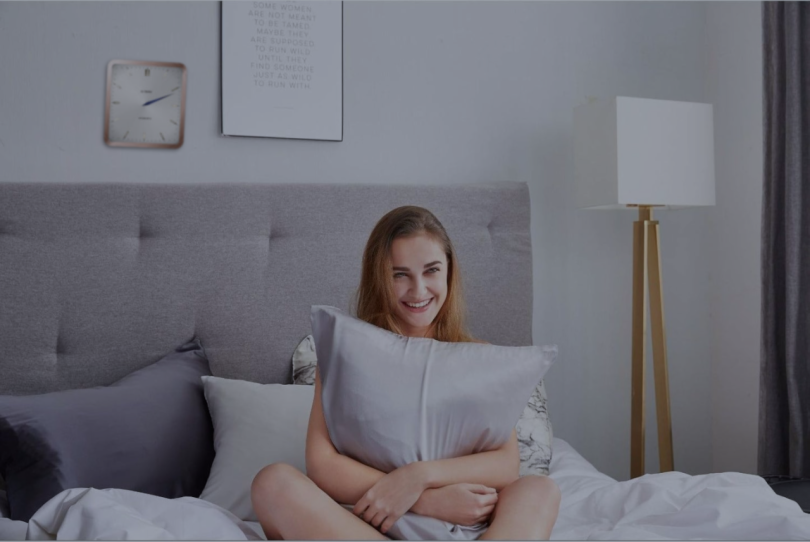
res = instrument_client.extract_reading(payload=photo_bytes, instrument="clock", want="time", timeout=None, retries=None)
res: 2:11
